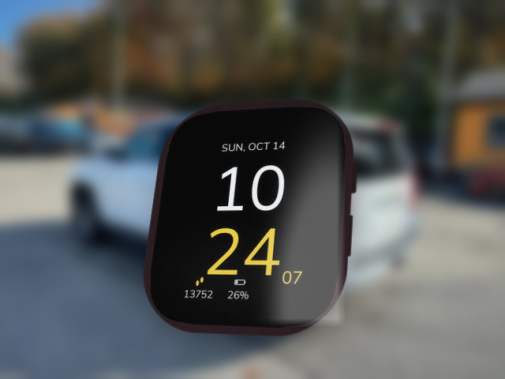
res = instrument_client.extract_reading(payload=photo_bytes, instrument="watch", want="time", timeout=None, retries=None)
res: 10:24:07
